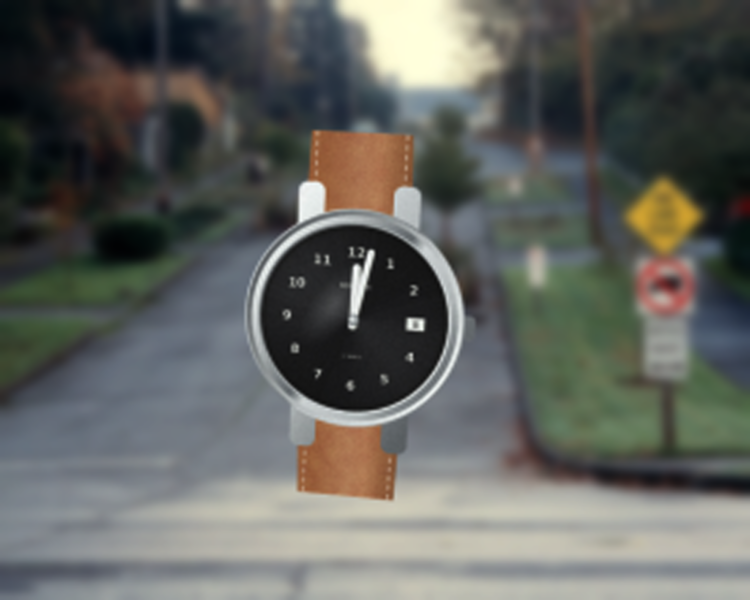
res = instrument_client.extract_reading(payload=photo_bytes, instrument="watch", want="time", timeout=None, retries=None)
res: 12:02
